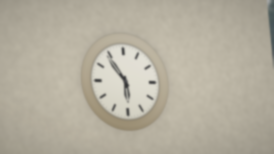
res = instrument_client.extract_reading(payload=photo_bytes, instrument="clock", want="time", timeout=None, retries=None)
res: 5:54
